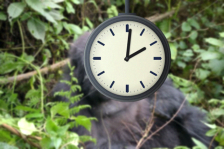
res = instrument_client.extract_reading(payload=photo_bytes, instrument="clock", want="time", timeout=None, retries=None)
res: 2:01
